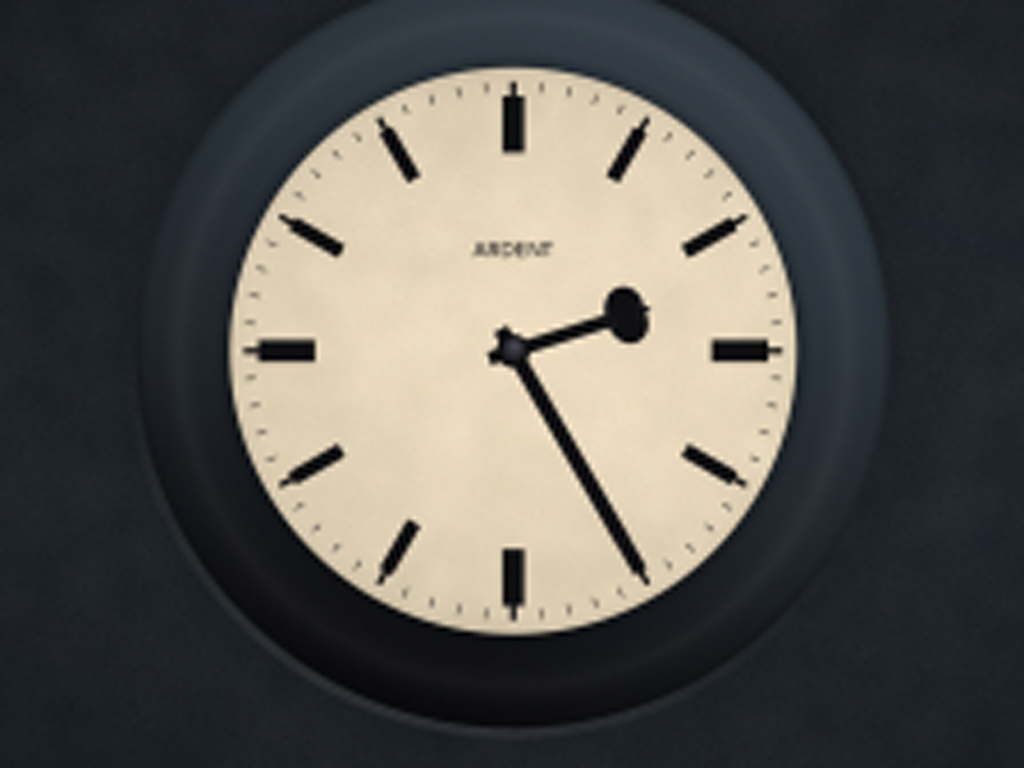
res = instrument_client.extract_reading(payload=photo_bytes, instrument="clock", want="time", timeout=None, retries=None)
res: 2:25
